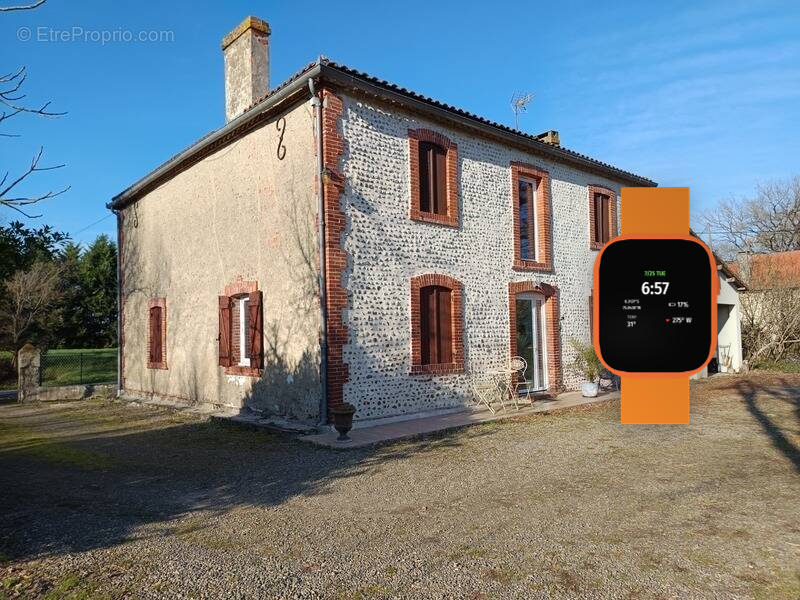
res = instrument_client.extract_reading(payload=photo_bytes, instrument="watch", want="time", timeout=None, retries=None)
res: 6:57
